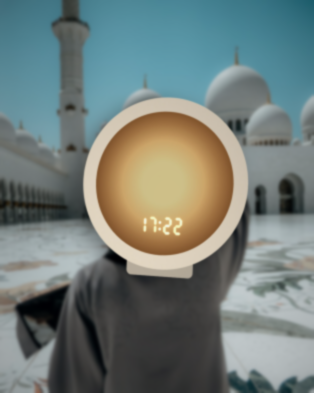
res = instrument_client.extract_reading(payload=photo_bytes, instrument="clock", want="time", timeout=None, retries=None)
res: 17:22
